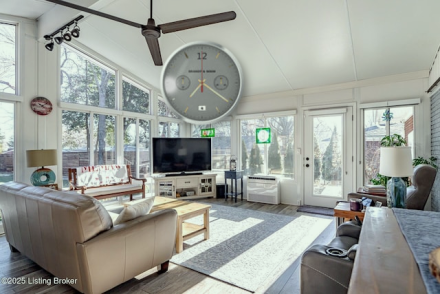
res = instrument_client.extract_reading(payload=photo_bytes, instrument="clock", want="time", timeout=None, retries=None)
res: 7:21
